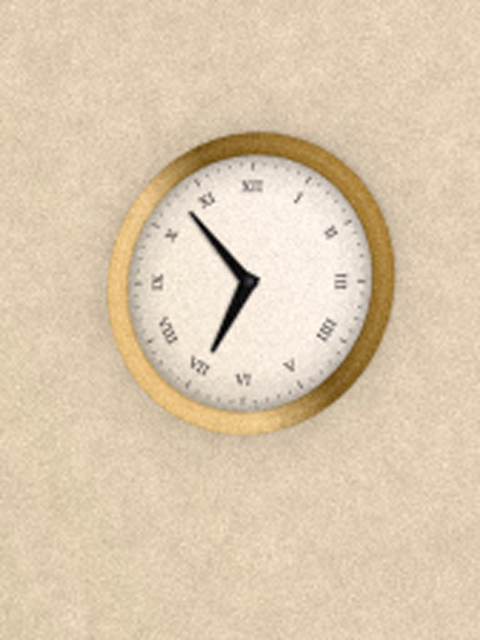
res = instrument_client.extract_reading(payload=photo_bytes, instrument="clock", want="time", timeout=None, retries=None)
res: 6:53
